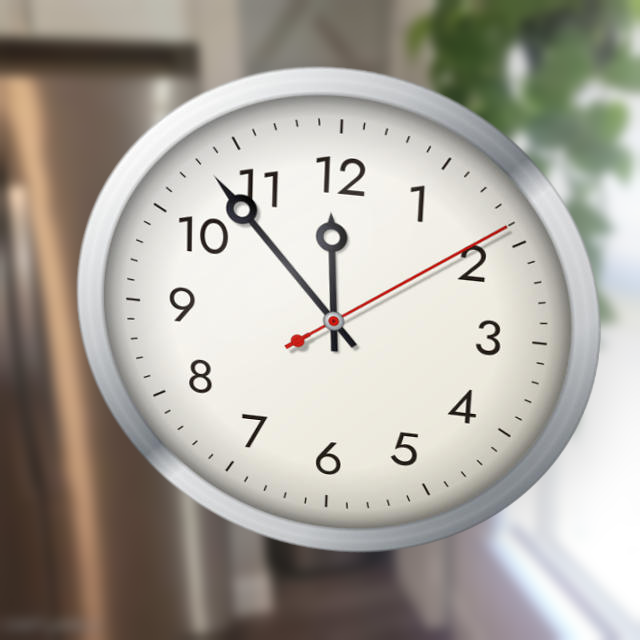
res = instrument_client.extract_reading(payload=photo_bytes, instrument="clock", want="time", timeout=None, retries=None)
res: 11:53:09
